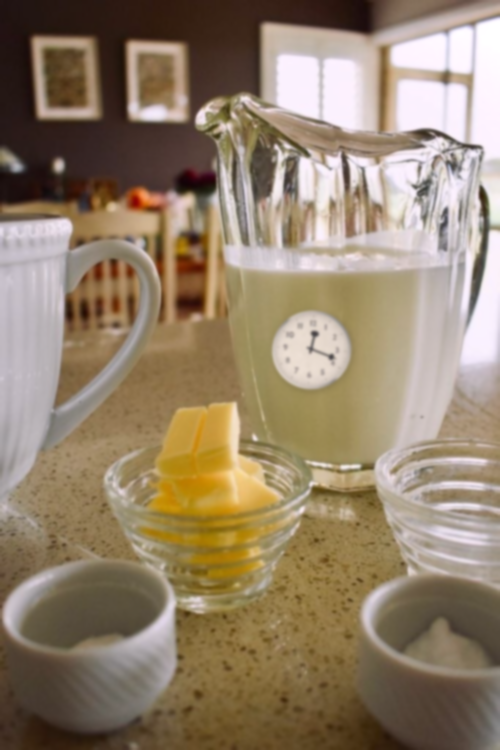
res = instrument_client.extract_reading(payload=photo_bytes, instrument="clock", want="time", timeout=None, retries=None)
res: 12:18
